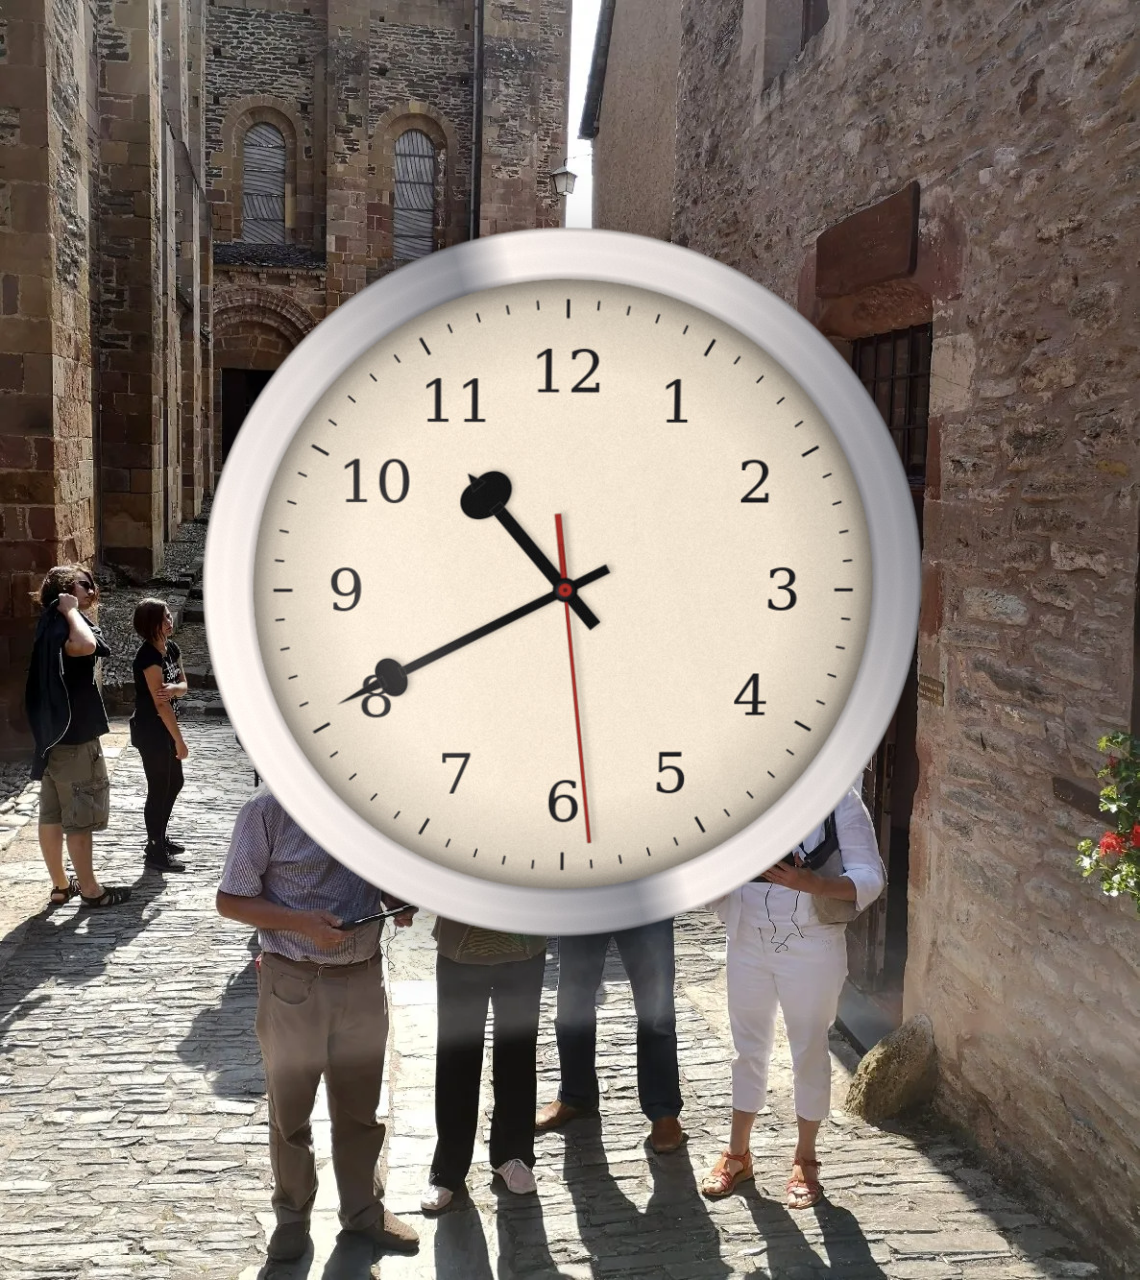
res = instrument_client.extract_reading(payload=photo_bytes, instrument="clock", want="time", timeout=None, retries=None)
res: 10:40:29
